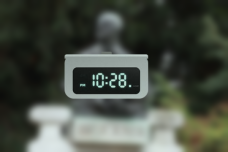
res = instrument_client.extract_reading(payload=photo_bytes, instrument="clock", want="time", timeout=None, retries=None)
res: 10:28
